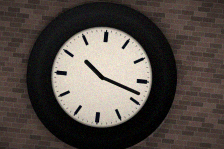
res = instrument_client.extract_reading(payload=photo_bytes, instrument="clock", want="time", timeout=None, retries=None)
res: 10:18
